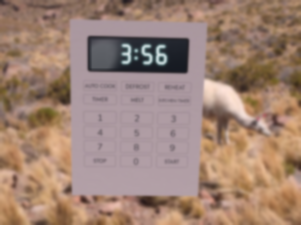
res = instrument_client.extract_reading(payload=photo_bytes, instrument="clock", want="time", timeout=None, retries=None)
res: 3:56
